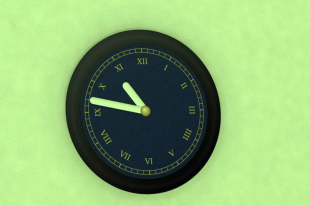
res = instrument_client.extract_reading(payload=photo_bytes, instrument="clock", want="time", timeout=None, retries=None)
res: 10:47
